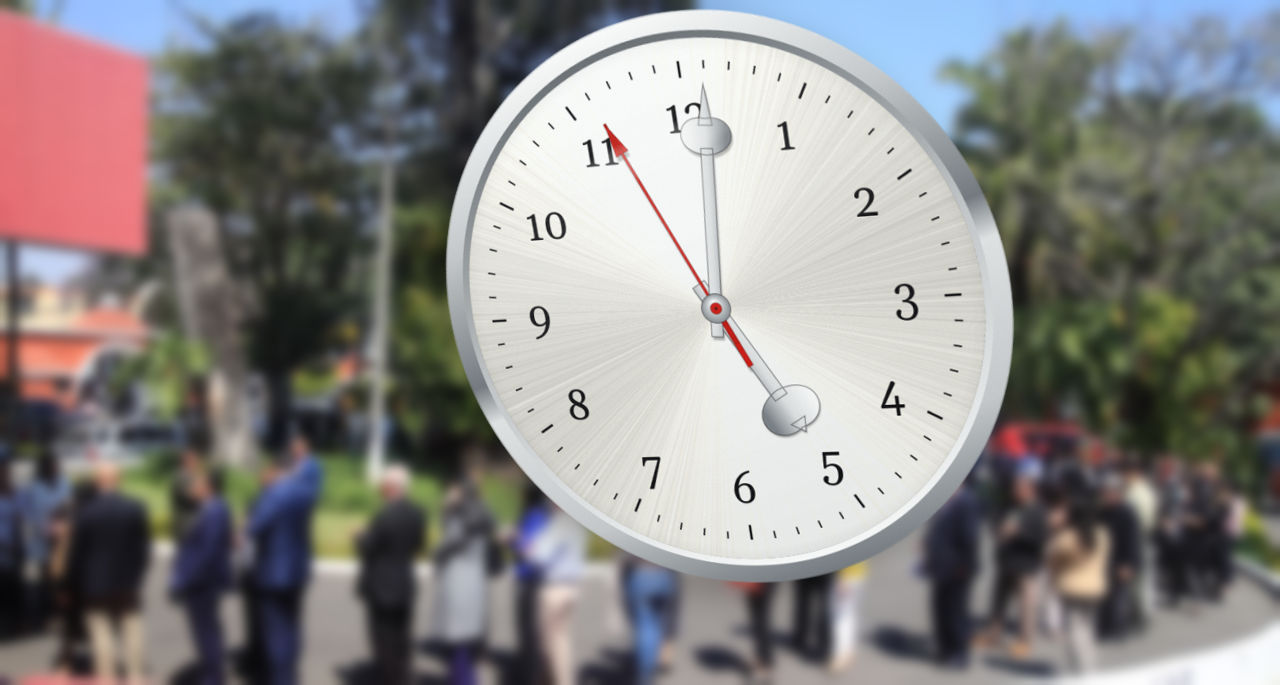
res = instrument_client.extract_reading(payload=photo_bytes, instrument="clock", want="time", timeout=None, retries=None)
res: 5:00:56
